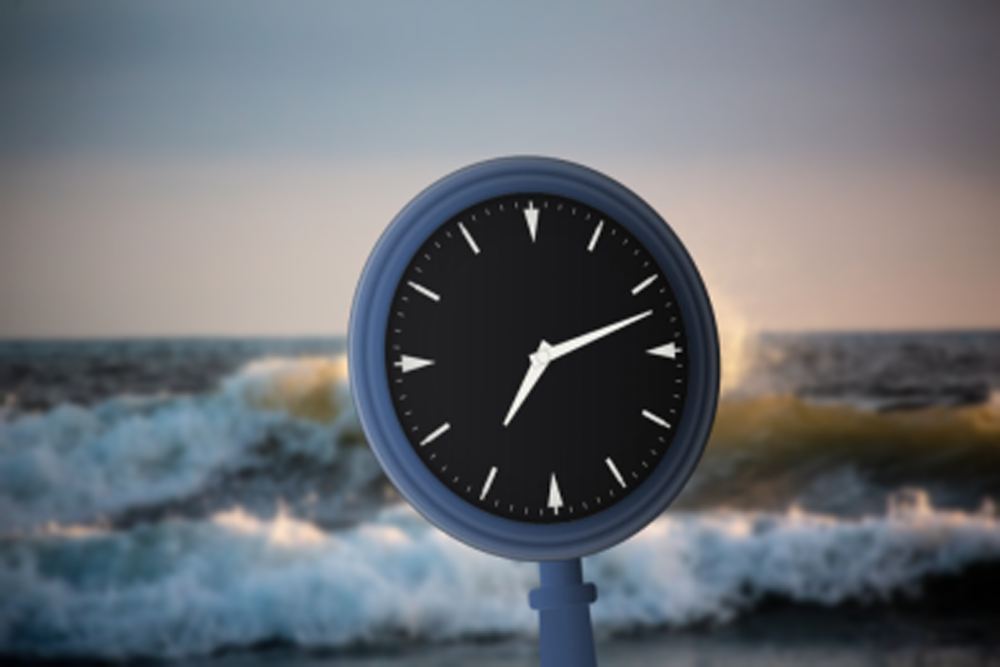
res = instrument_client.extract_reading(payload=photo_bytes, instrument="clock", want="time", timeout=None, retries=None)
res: 7:12
